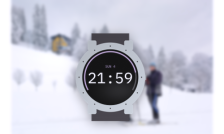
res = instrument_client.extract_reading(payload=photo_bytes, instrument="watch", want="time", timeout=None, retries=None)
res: 21:59
